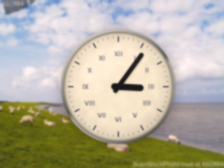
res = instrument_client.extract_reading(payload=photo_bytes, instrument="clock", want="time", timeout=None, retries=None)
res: 3:06
